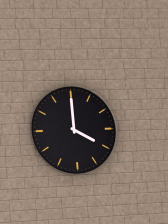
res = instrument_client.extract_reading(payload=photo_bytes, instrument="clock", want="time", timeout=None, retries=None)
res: 4:00
